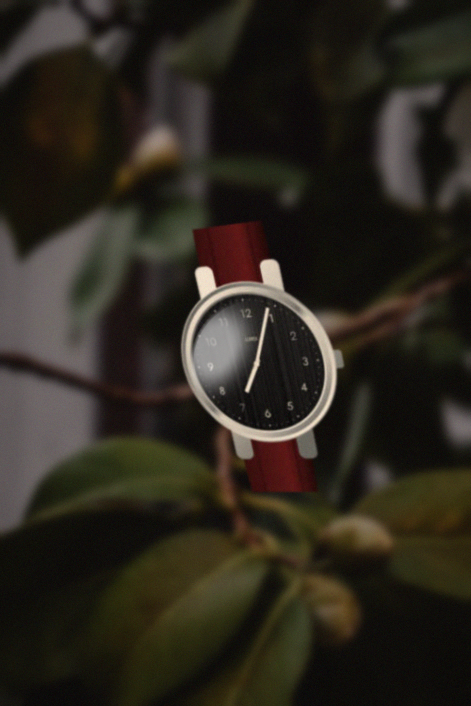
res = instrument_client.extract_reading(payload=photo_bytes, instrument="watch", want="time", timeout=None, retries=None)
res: 7:04
